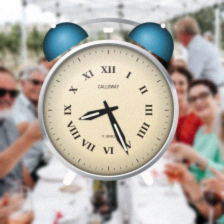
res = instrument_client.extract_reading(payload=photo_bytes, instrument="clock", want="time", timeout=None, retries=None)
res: 8:26
